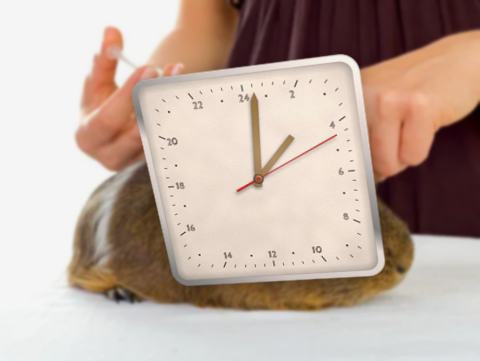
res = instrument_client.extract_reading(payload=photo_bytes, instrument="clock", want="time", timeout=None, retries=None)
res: 3:01:11
